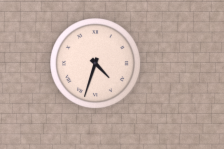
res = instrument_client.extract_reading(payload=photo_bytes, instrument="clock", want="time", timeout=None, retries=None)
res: 4:33
